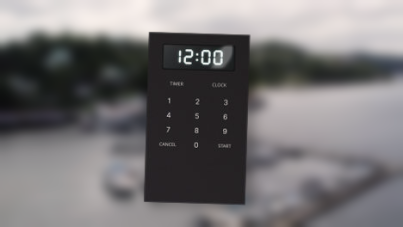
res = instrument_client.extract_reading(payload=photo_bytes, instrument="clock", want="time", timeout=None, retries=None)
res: 12:00
